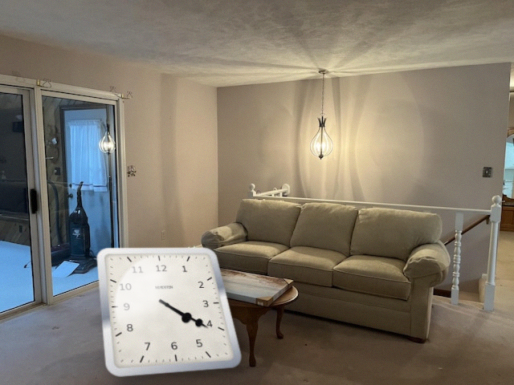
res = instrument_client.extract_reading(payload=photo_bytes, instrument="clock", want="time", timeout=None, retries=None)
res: 4:21
